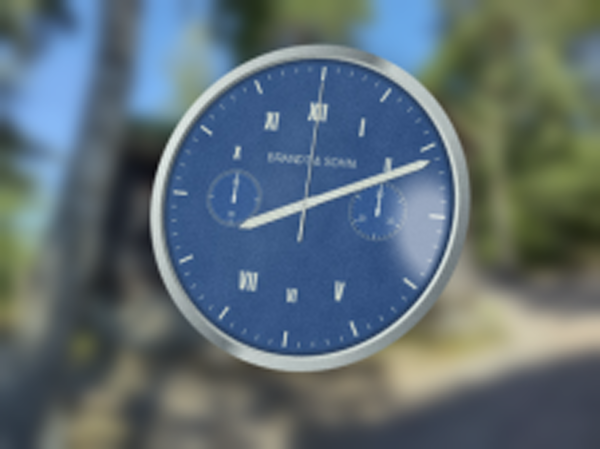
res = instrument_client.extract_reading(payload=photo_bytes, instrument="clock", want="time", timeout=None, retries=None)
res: 8:11
